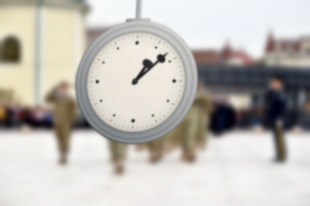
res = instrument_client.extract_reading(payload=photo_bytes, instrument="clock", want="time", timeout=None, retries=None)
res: 1:08
